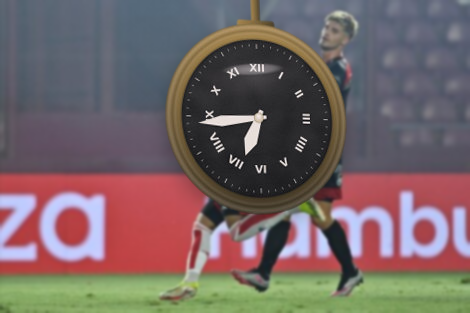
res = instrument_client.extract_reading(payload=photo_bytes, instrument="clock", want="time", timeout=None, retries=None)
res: 6:44
